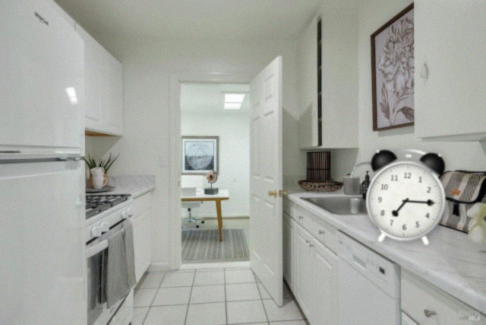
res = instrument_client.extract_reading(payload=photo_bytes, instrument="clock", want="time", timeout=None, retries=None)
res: 7:15
